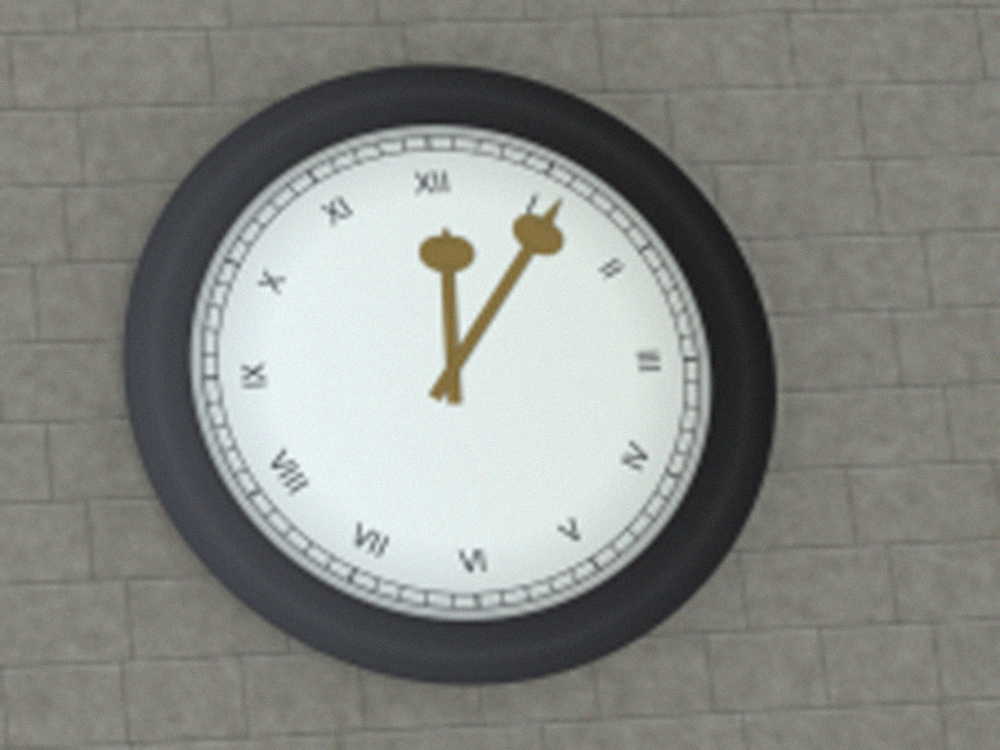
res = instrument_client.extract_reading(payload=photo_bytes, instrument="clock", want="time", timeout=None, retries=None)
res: 12:06
